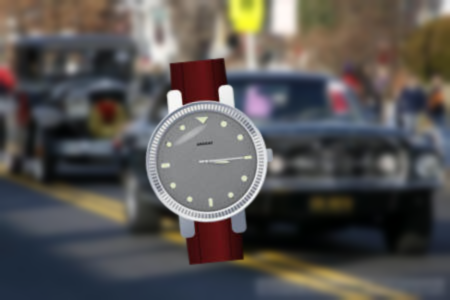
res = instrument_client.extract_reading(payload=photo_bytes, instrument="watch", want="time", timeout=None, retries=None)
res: 3:15
